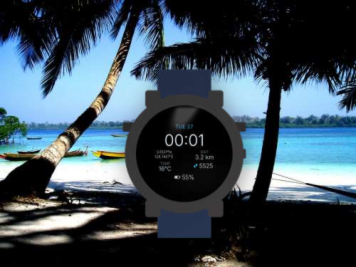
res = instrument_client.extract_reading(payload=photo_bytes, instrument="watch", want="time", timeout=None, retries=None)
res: 0:01
